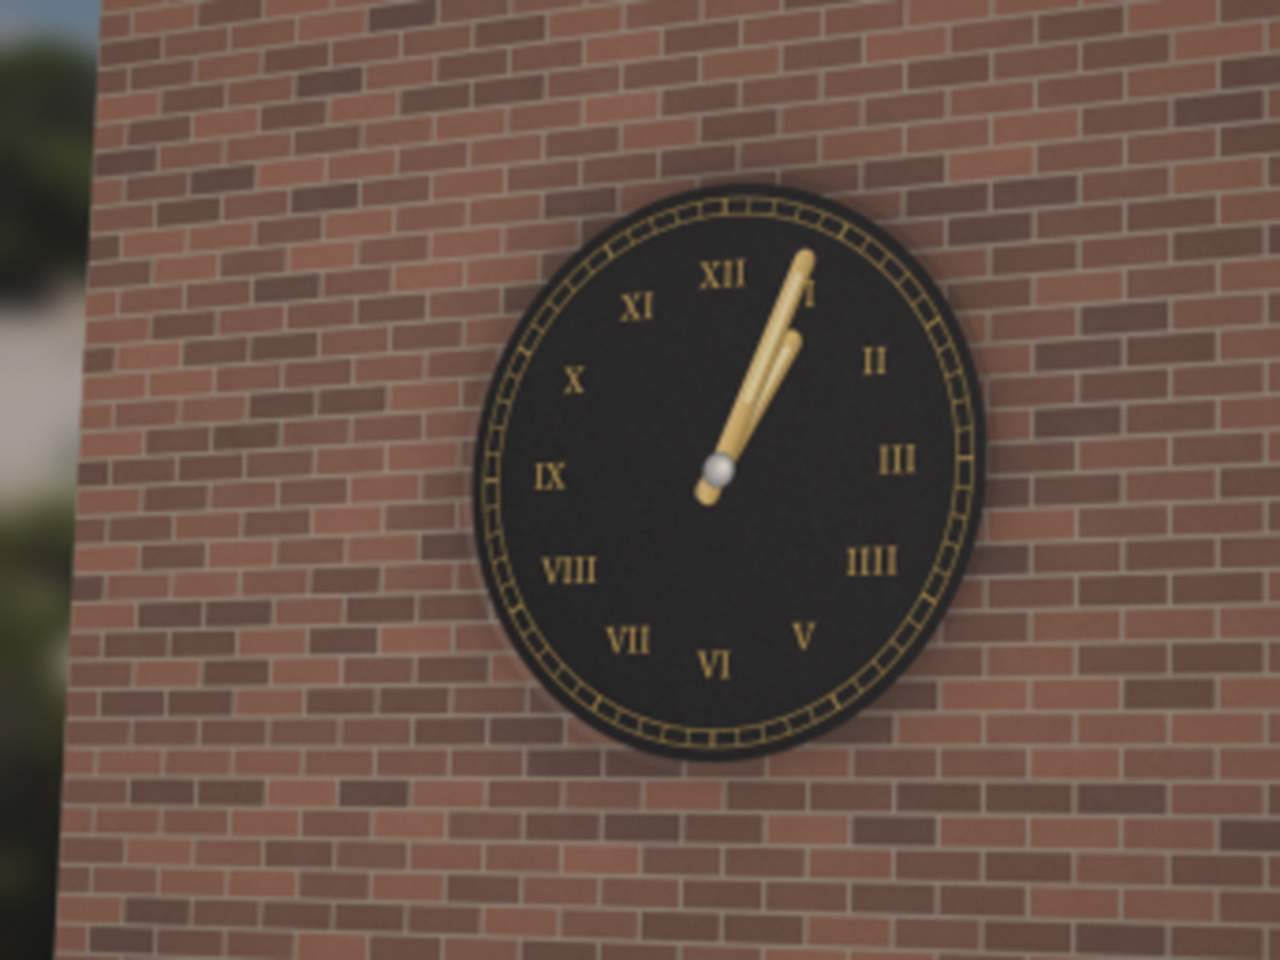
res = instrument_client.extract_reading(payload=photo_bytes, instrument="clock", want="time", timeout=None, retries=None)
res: 1:04
